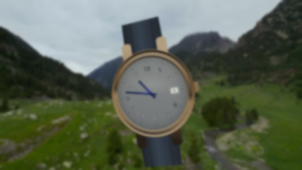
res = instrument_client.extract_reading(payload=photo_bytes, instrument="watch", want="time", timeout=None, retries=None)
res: 10:47
